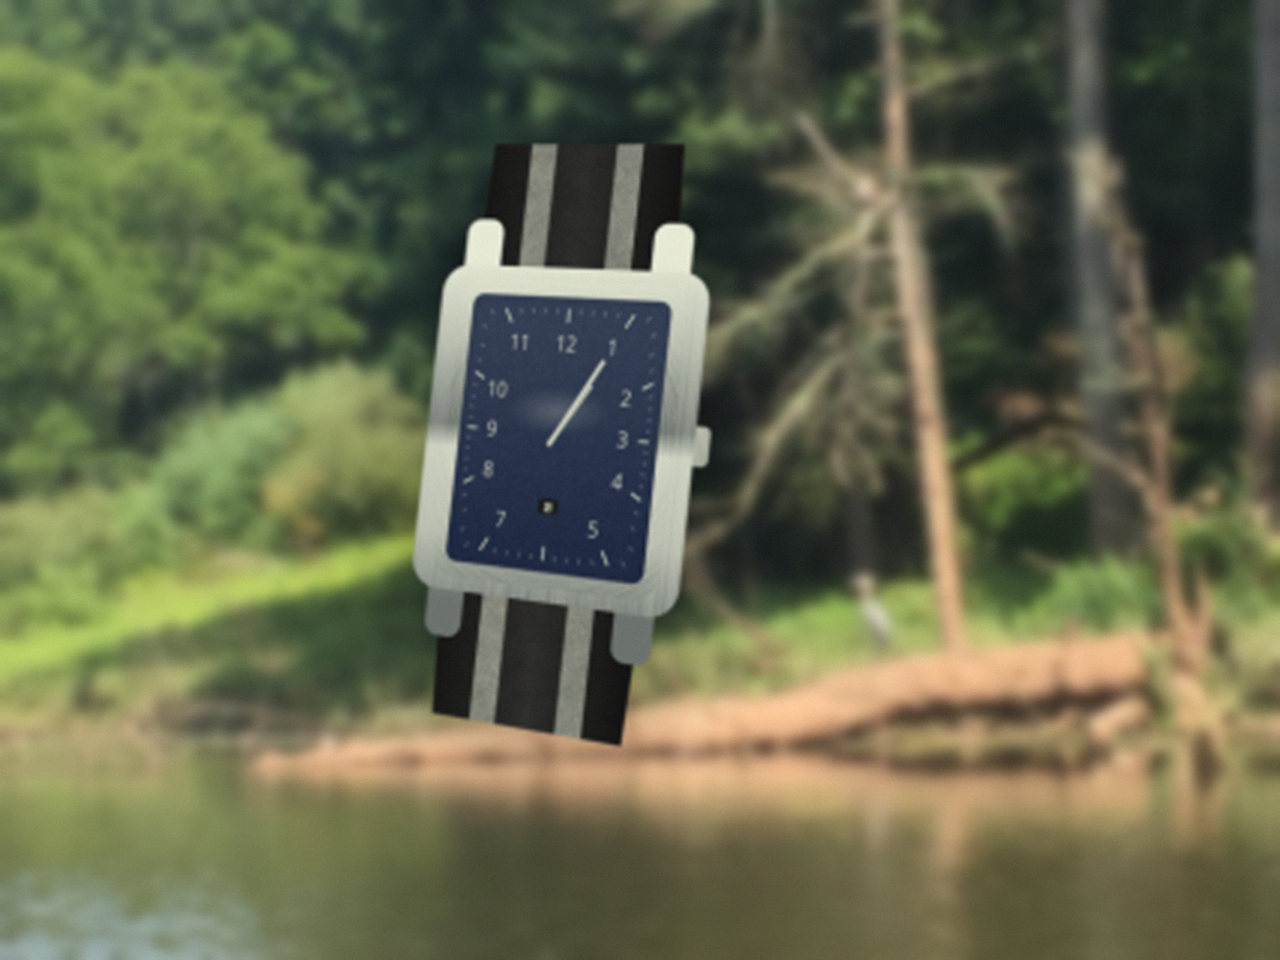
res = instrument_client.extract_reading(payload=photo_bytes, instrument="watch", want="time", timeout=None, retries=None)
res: 1:05
